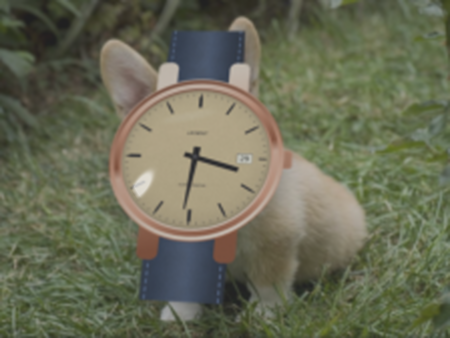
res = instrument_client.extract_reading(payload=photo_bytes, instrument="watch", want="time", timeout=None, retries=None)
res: 3:31
